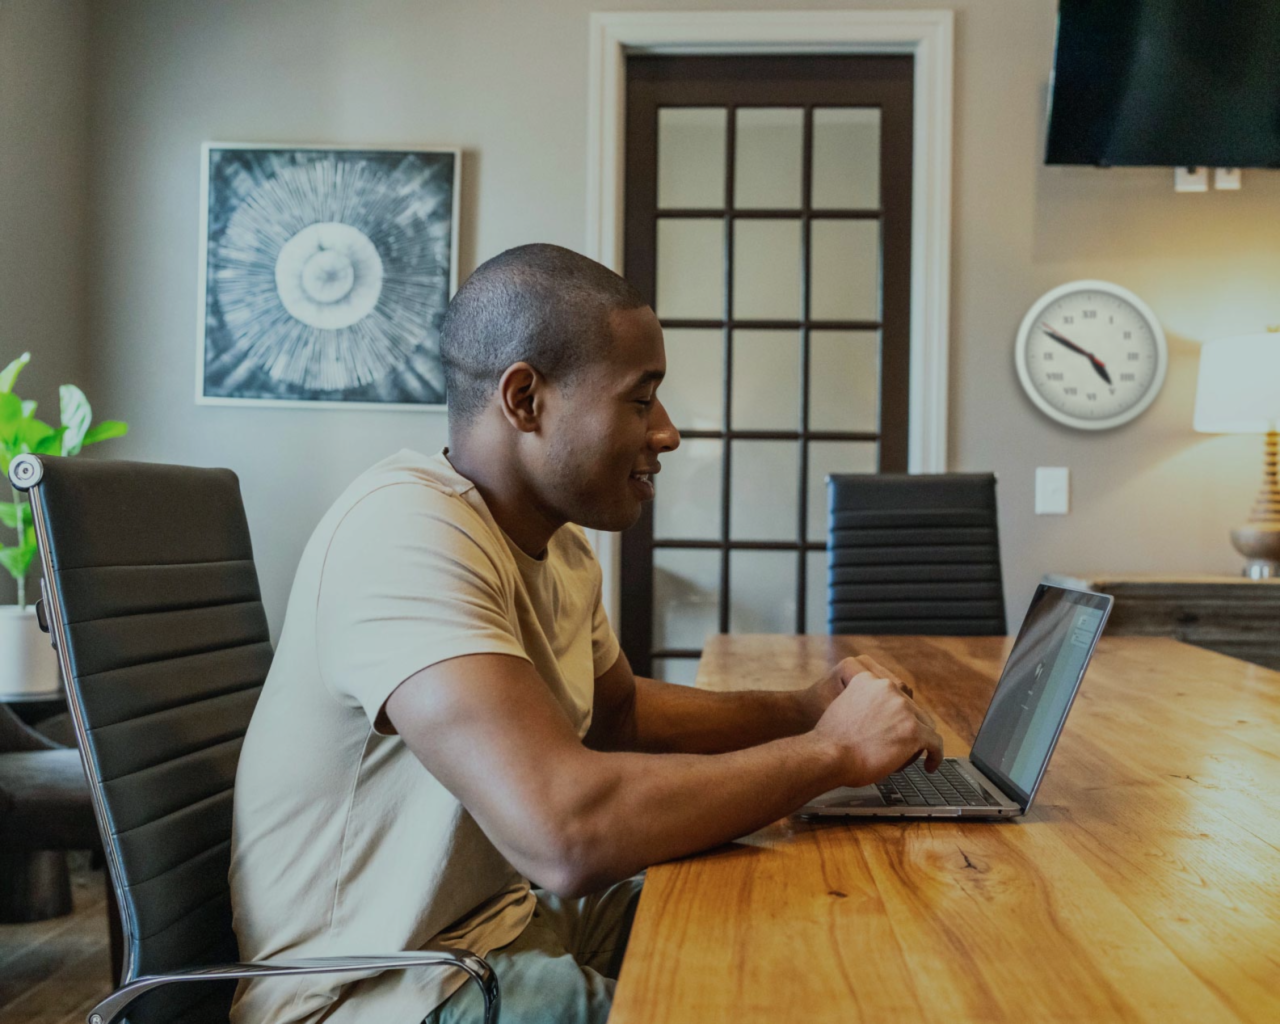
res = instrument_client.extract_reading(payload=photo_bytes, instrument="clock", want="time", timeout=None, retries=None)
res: 4:49:51
